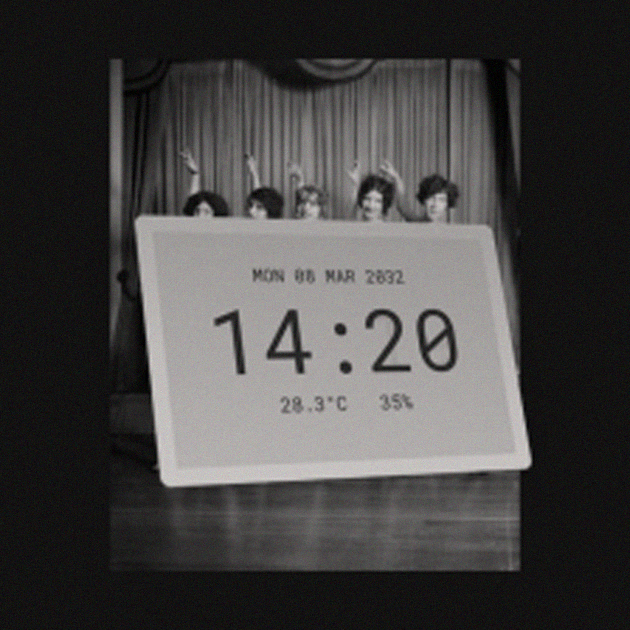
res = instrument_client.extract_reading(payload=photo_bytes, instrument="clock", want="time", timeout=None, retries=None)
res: 14:20
